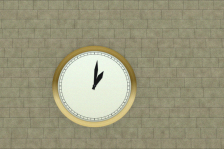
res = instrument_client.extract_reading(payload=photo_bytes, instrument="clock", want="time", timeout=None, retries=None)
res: 1:01
